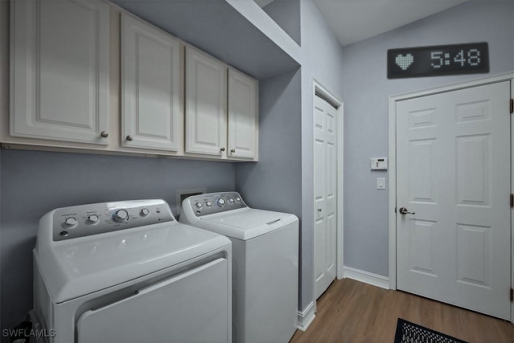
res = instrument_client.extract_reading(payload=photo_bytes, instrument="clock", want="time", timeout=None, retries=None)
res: 5:48
